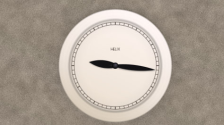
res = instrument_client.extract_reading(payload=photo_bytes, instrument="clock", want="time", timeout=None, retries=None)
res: 9:16
